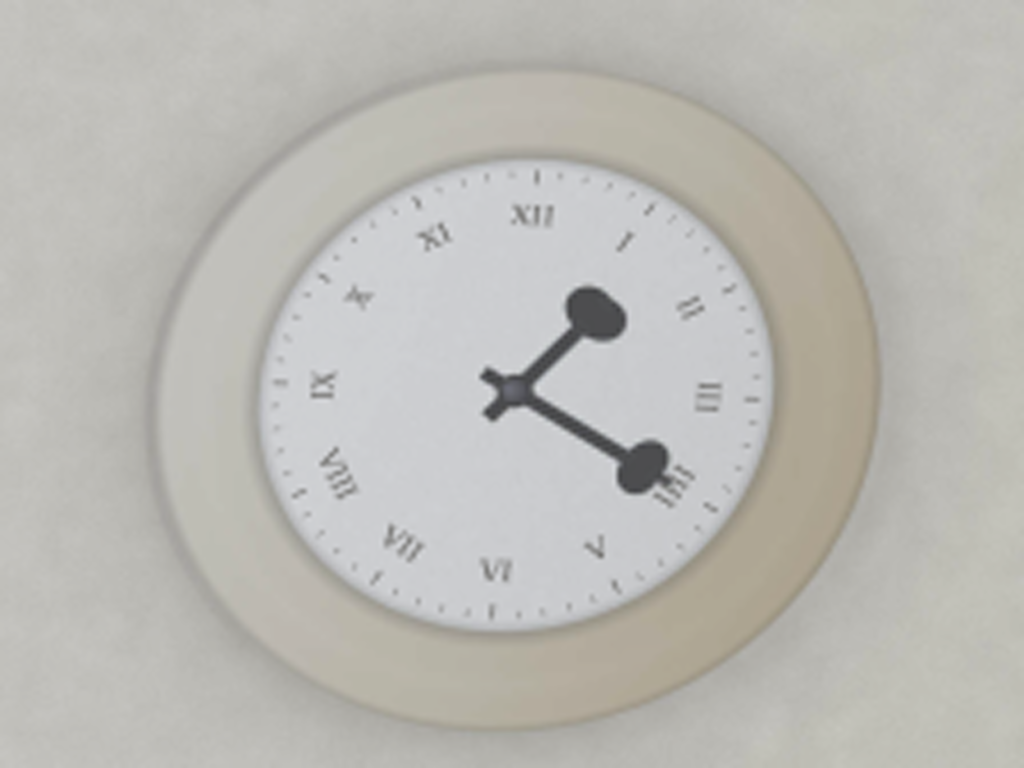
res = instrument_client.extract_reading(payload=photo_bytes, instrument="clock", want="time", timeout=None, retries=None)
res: 1:20
